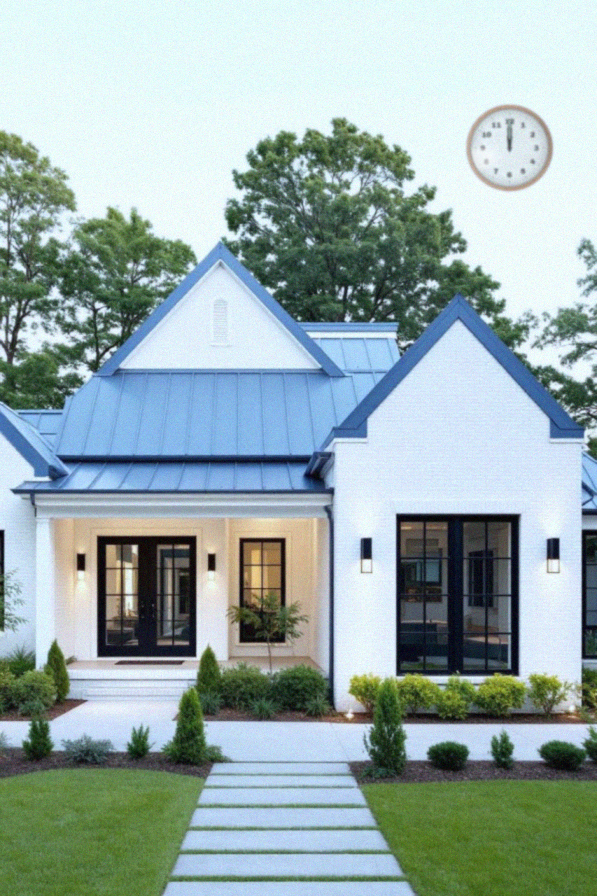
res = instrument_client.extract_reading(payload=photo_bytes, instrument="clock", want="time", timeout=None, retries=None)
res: 12:00
